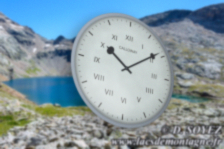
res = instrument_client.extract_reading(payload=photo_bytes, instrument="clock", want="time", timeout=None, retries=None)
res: 10:09
